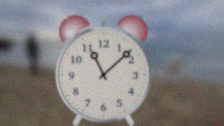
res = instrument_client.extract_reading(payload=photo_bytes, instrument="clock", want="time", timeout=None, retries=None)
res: 11:08
